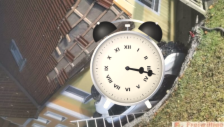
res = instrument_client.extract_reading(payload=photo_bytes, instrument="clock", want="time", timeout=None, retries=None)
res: 3:17
